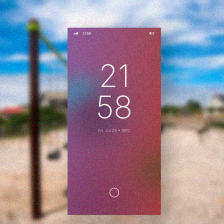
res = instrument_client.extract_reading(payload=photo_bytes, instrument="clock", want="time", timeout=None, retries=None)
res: 21:58
